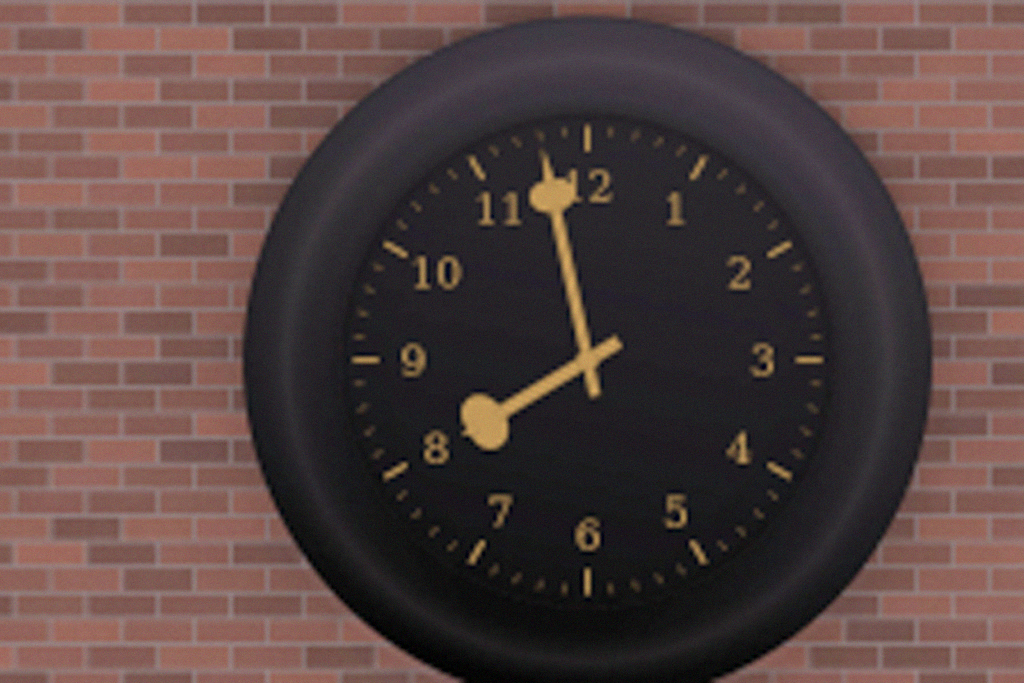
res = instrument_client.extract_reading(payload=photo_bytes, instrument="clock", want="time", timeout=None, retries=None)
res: 7:58
